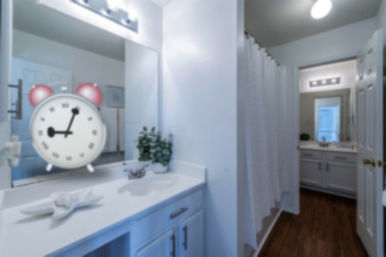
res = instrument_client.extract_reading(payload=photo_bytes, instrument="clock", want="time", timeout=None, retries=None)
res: 9:04
